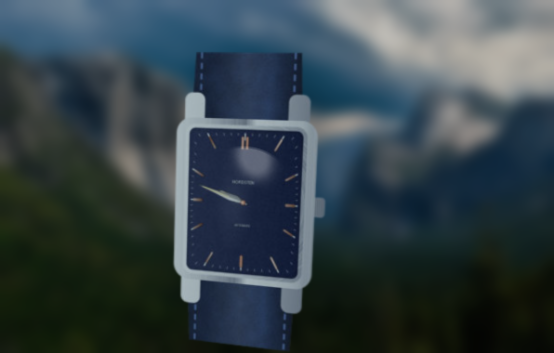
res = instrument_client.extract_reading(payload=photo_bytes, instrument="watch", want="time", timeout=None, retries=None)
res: 9:48
